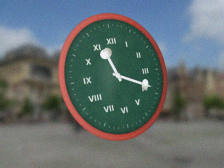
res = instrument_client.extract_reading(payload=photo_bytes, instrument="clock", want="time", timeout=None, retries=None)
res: 11:19
